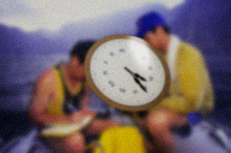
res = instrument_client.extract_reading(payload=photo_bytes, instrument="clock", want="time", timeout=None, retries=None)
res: 4:26
